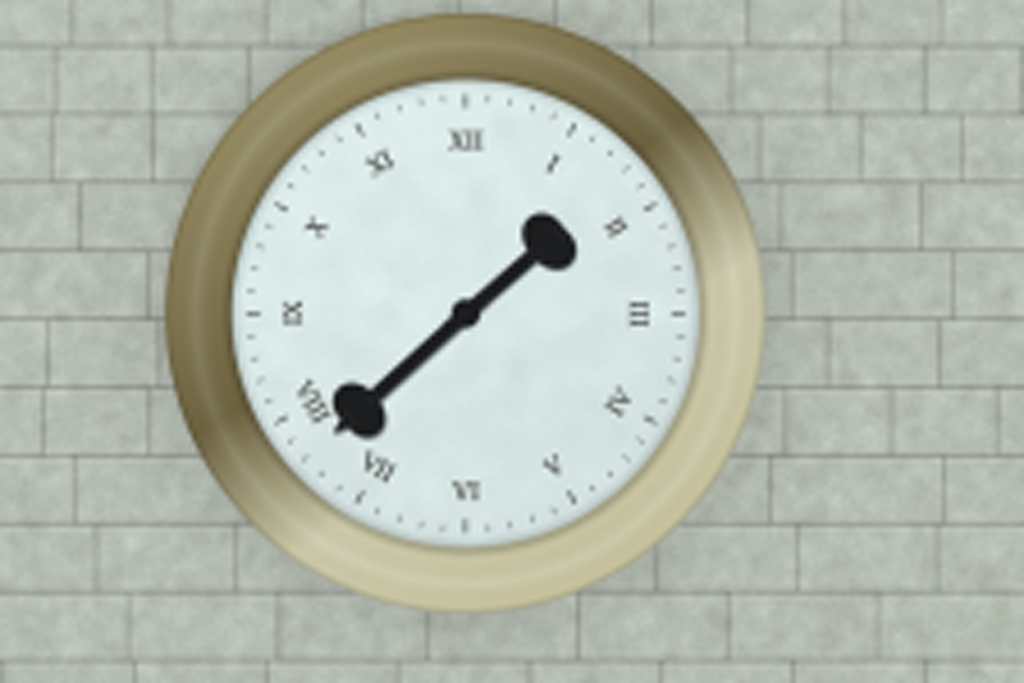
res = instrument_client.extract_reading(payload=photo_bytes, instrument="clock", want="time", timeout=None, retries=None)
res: 1:38
